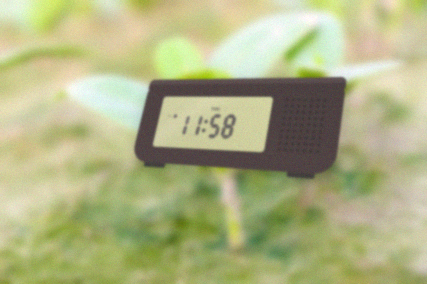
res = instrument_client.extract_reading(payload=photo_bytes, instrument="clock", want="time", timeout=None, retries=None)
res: 11:58
